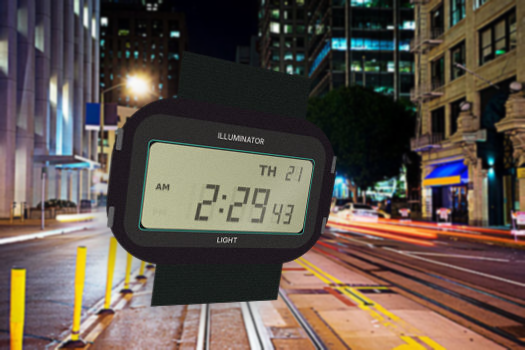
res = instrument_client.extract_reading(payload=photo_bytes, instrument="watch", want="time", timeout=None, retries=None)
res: 2:29:43
